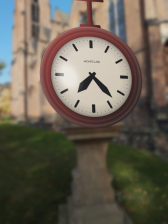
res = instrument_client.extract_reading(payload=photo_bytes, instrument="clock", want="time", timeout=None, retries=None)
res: 7:23
